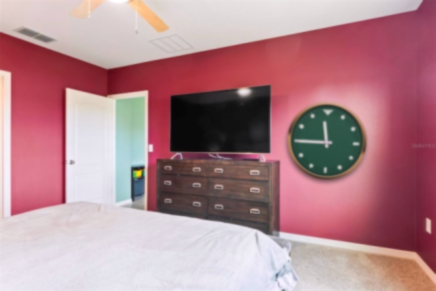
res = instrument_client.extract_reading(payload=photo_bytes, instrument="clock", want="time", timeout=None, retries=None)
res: 11:45
